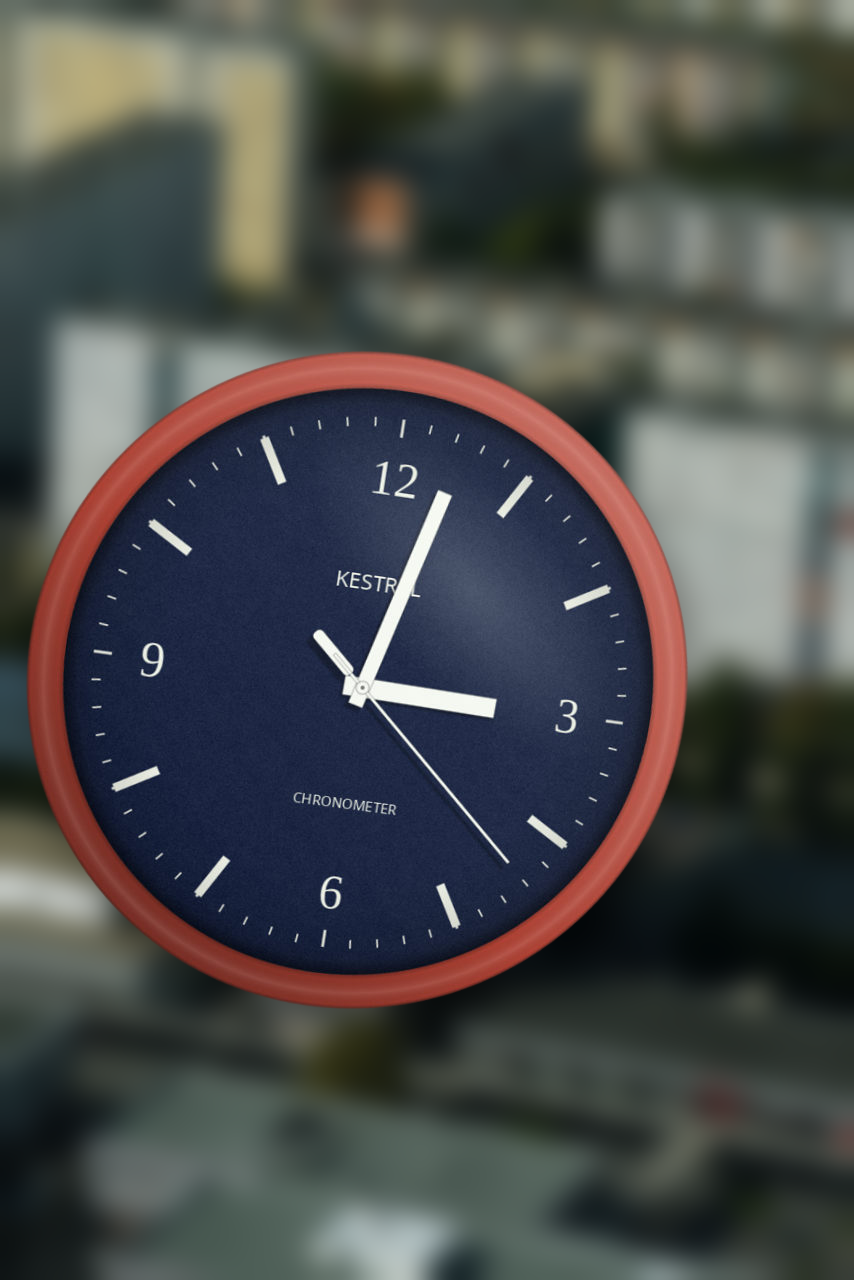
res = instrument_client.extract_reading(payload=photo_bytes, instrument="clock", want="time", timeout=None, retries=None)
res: 3:02:22
